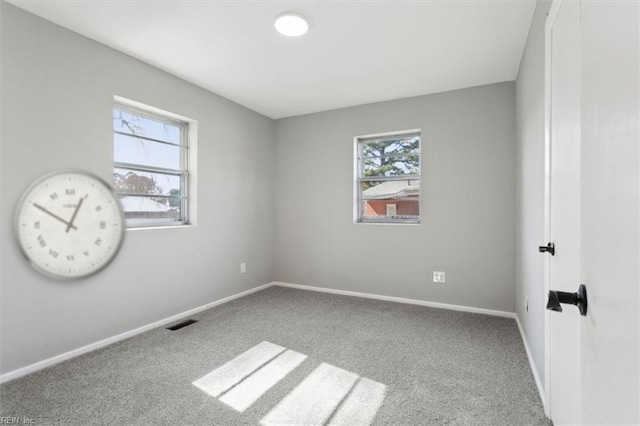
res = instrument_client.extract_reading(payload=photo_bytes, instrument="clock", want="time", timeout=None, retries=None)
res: 12:50
